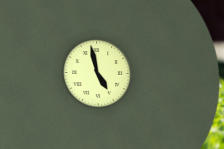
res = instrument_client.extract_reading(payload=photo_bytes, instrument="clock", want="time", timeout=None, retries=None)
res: 4:58
